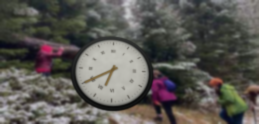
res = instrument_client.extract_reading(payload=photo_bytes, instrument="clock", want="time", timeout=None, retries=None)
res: 6:40
